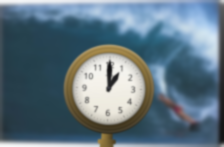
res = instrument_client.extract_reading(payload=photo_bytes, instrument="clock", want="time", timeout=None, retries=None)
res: 1:00
